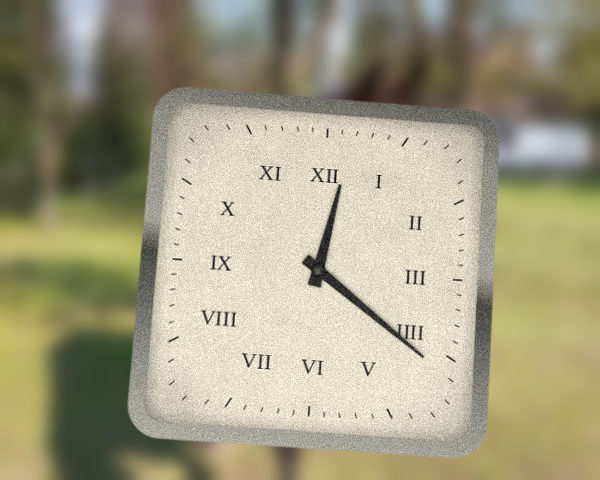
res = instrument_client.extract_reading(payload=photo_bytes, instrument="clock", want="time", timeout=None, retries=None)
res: 12:21
